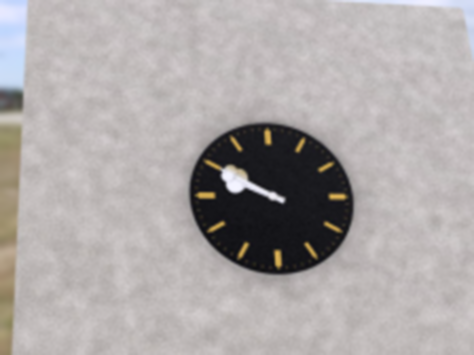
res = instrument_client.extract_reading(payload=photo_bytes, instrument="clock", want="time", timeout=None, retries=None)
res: 9:50
